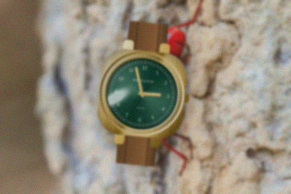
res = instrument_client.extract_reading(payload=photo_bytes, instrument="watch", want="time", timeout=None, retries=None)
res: 2:57
